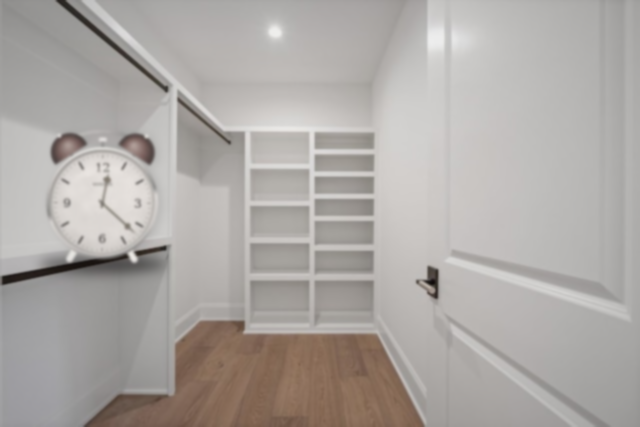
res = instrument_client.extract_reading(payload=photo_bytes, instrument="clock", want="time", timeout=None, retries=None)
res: 12:22
